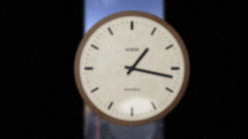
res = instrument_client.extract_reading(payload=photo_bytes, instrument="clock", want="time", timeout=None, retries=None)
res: 1:17
